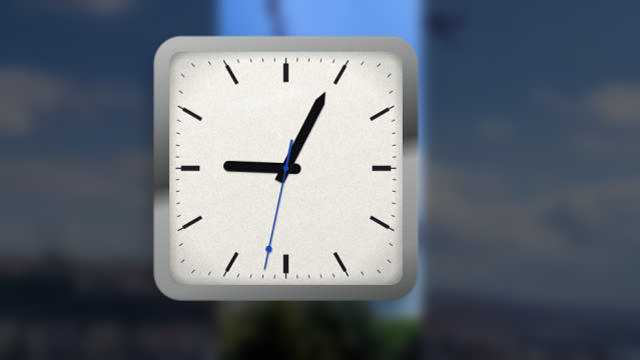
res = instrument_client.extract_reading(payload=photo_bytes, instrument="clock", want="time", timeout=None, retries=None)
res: 9:04:32
